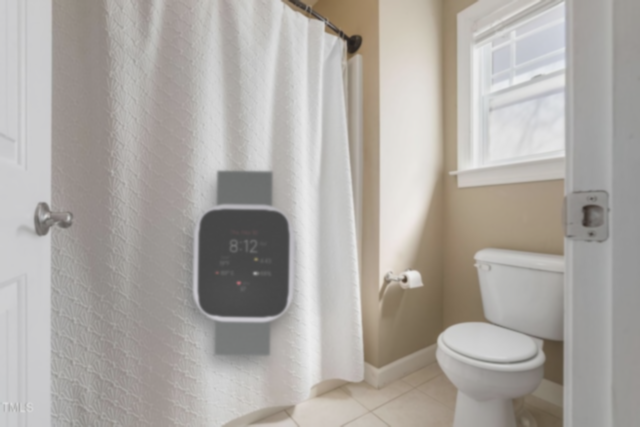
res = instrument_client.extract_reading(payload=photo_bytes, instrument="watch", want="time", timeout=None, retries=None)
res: 8:12
